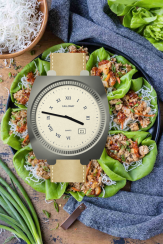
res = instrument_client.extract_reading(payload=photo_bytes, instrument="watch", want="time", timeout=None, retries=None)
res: 3:47
